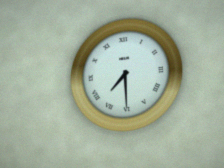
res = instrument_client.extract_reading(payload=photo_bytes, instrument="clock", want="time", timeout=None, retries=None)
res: 7:30
